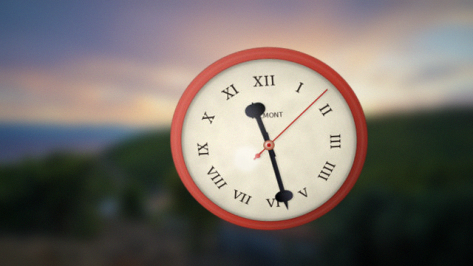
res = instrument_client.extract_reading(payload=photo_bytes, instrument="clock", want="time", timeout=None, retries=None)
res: 11:28:08
